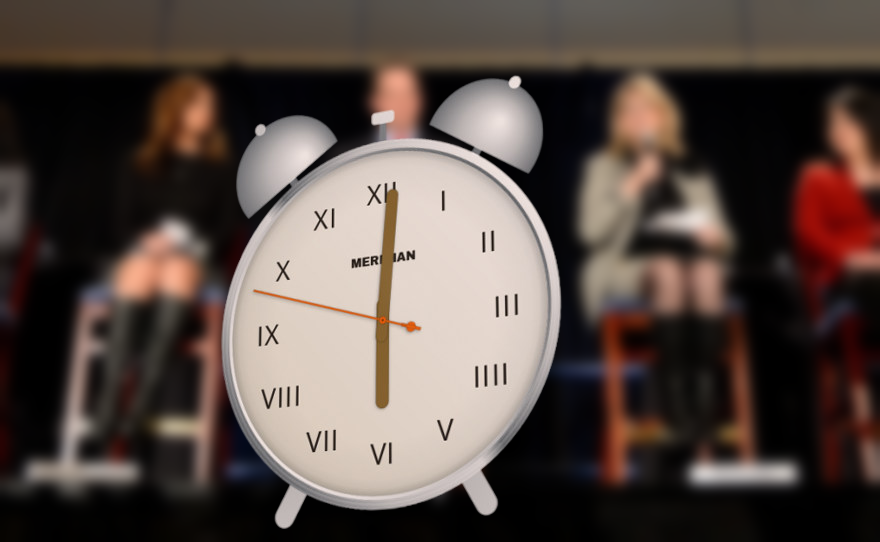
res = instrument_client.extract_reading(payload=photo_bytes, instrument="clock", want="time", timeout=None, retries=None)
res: 6:00:48
